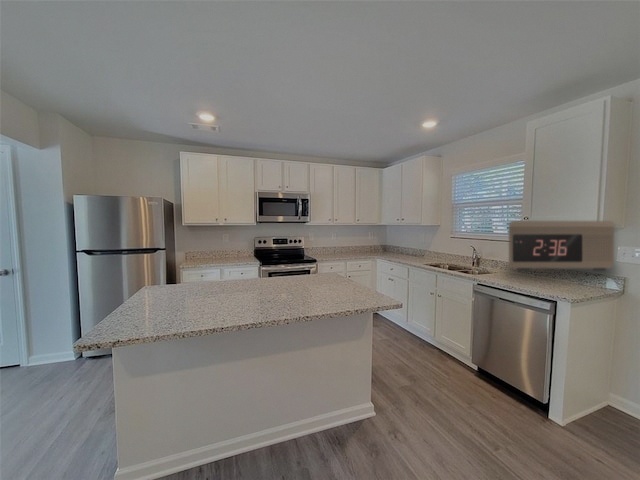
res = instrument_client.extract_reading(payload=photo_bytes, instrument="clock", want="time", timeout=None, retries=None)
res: 2:36
